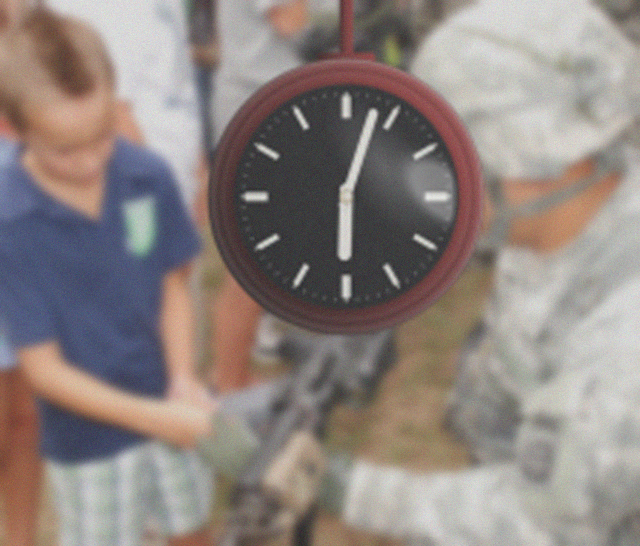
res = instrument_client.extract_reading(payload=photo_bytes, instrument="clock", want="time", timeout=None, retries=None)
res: 6:03
